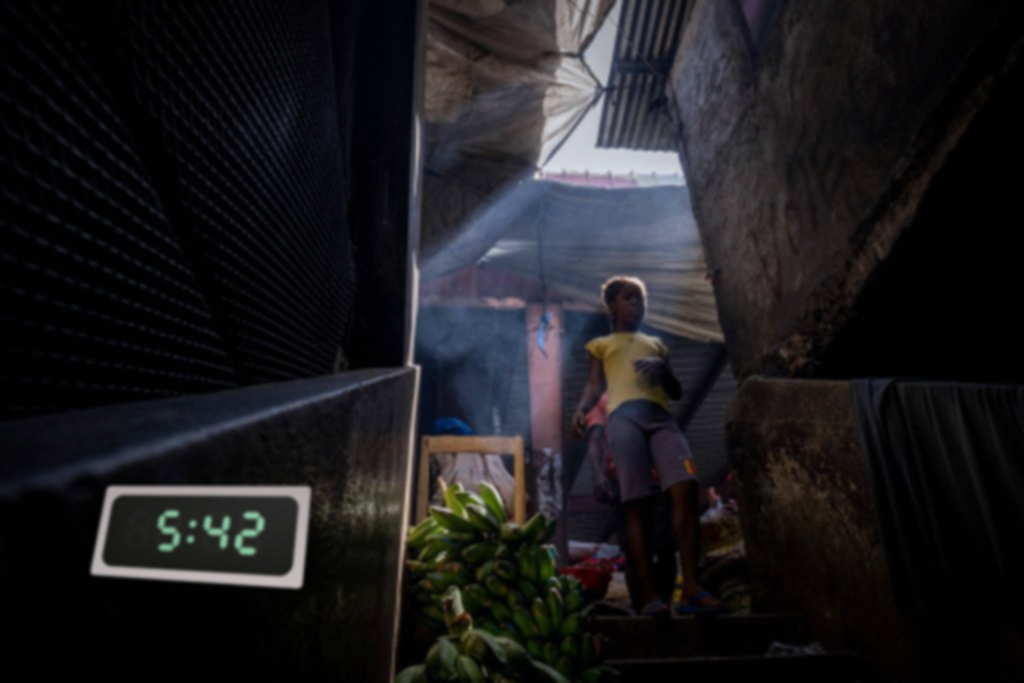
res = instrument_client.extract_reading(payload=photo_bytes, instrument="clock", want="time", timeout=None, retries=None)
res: 5:42
